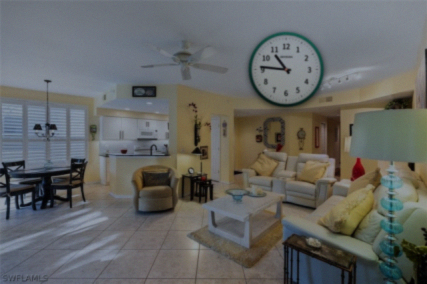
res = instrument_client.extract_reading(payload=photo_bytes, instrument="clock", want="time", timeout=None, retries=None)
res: 10:46
